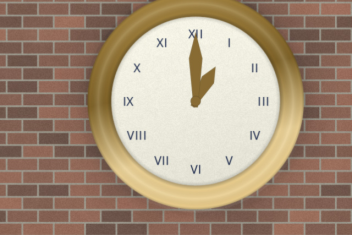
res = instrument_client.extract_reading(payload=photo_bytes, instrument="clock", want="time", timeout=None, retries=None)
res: 1:00
